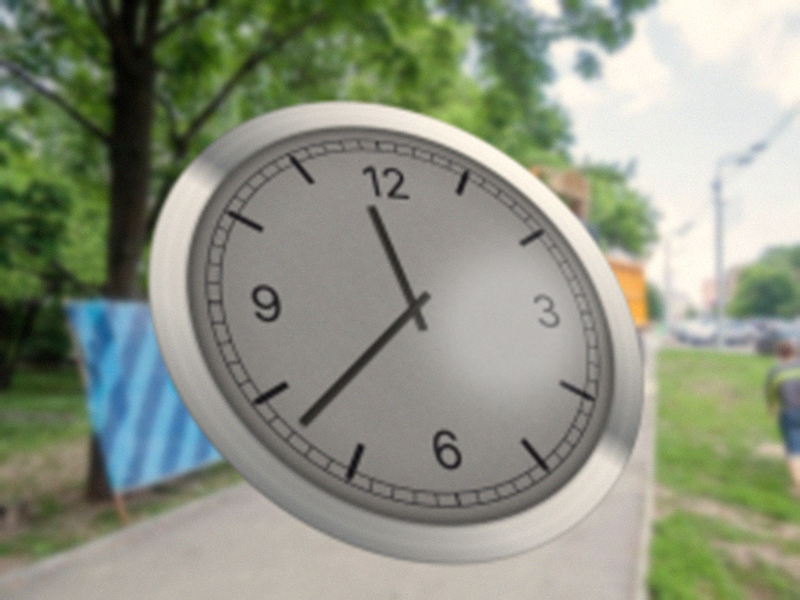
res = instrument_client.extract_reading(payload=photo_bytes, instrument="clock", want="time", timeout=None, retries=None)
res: 11:38
